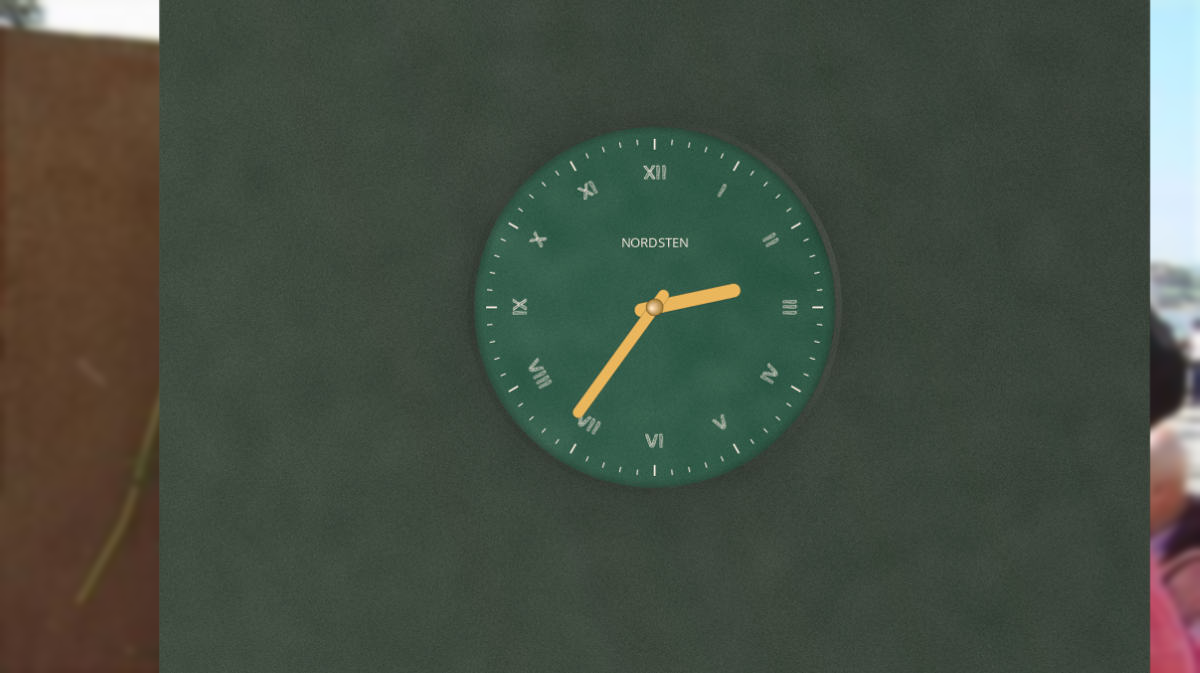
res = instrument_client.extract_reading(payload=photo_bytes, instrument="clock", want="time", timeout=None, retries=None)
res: 2:36
